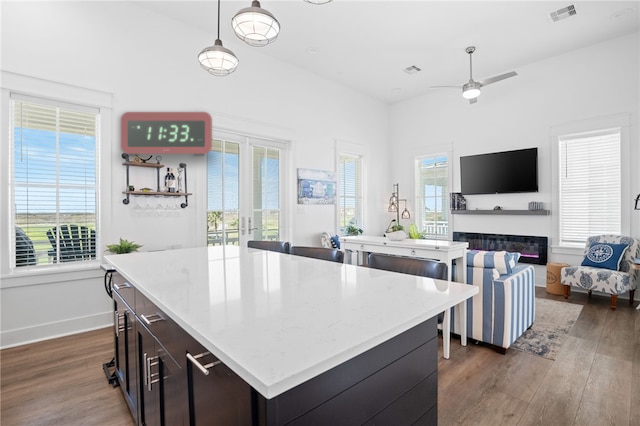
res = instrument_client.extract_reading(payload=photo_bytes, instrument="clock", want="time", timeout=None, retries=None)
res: 11:33
